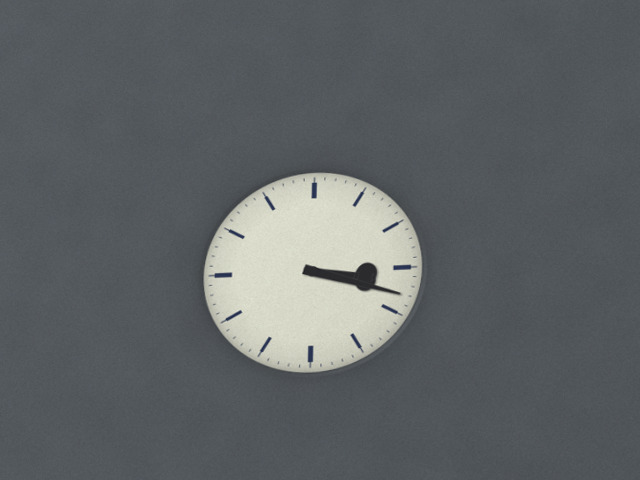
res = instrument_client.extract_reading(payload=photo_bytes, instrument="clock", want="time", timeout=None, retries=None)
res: 3:18
